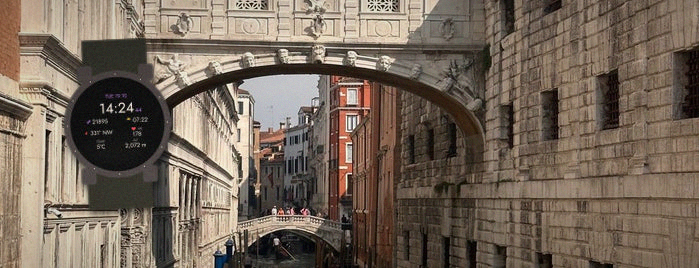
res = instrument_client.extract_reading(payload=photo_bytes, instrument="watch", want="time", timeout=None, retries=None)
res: 14:24
